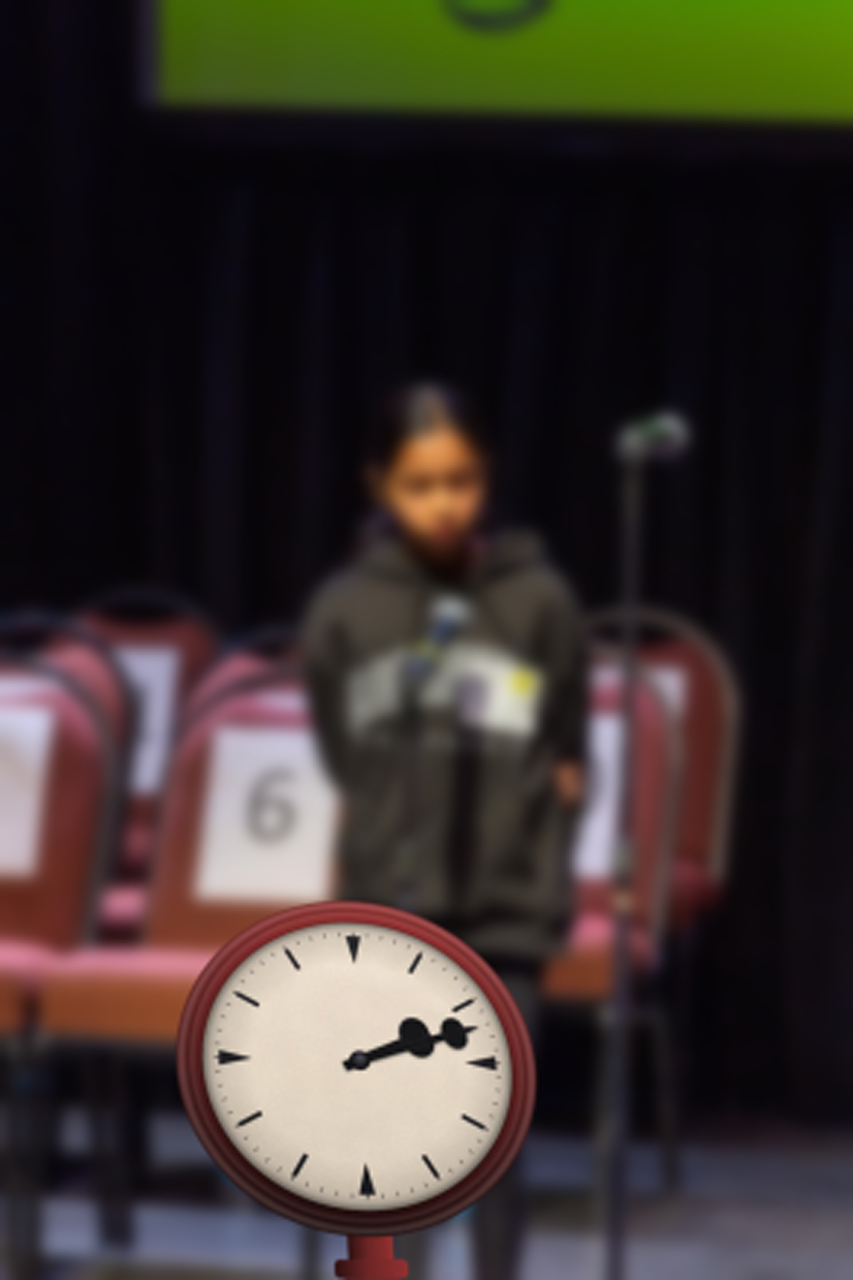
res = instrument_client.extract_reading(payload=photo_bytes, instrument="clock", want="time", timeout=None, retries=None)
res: 2:12
